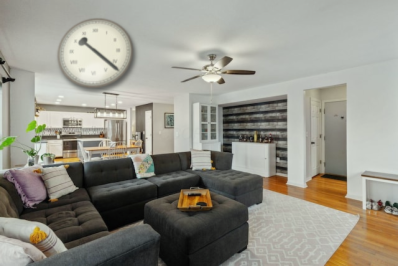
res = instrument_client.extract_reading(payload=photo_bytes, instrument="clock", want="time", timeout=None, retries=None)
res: 10:22
